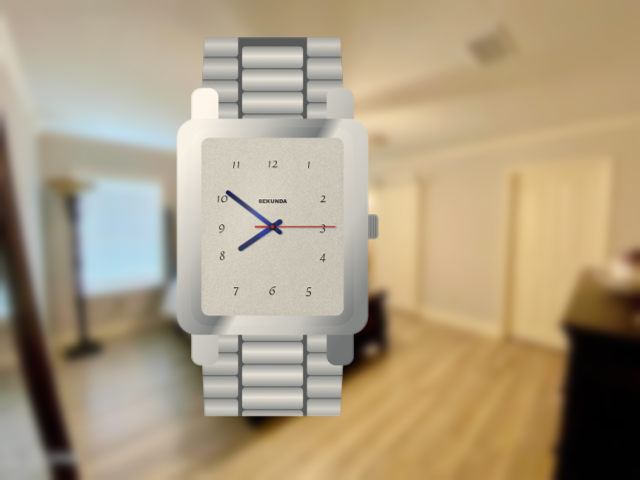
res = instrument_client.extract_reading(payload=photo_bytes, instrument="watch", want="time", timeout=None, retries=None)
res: 7:51:15
